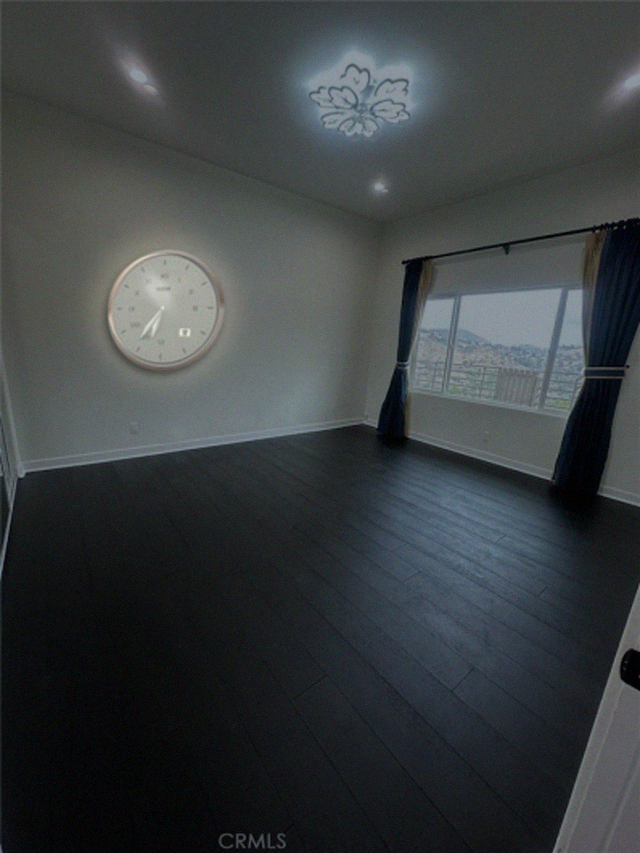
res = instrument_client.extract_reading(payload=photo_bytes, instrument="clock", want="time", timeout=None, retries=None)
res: 6:36
